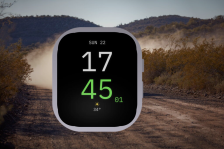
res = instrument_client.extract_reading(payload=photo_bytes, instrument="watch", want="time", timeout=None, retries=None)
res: 17:45:01
